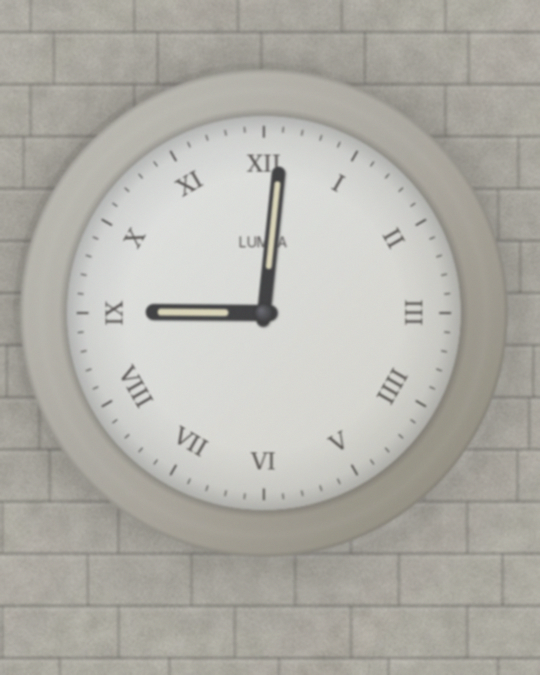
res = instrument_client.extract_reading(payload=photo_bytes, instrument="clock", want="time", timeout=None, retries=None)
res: 9:01
